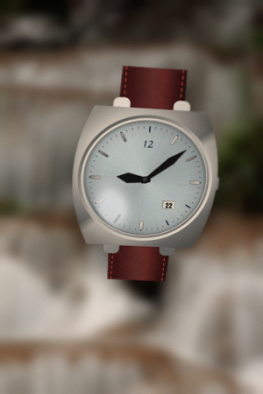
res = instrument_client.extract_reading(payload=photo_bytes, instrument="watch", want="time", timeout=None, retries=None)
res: 9:08
